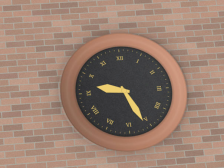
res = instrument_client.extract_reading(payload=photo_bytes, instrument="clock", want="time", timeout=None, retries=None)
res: 9:26
